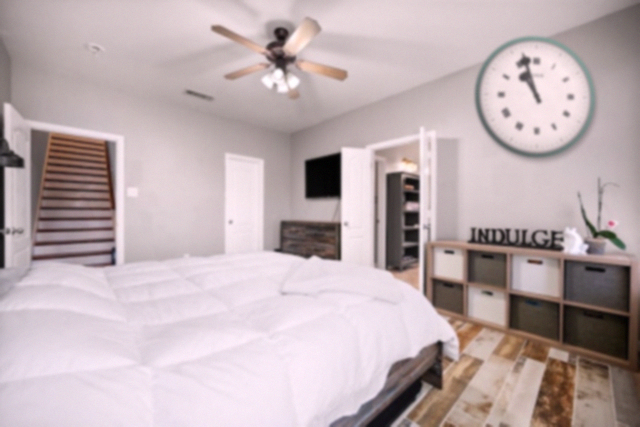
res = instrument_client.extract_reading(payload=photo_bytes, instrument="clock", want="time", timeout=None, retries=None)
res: 10:57
